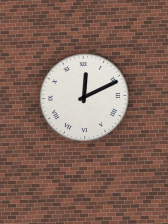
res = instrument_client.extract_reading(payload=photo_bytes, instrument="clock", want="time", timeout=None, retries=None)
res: 12:11
